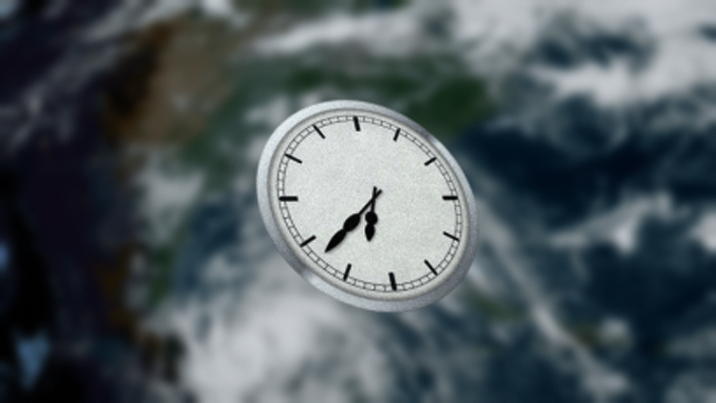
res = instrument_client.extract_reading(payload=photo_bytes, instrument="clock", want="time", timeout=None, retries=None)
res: 6:38
